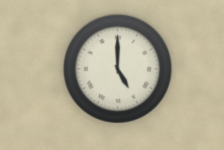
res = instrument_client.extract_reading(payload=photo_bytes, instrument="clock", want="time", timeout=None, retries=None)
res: 5:00
